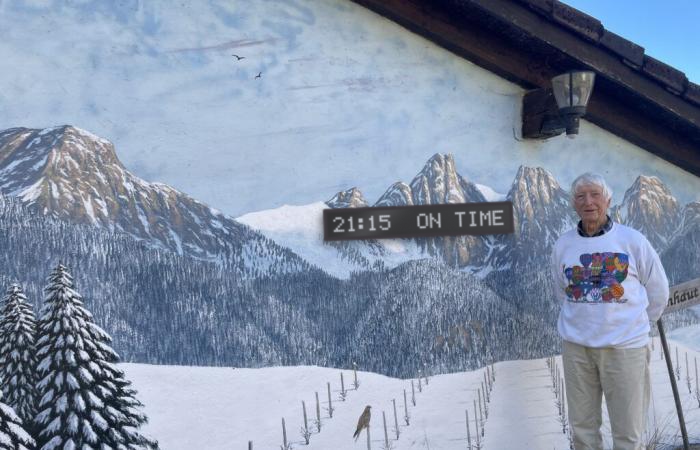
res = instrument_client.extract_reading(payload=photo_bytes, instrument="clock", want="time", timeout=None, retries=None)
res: 21:15
